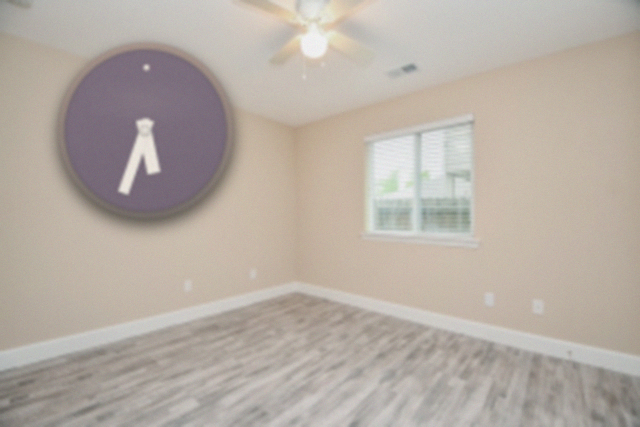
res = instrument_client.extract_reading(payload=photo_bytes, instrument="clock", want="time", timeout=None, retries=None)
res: 5:33
